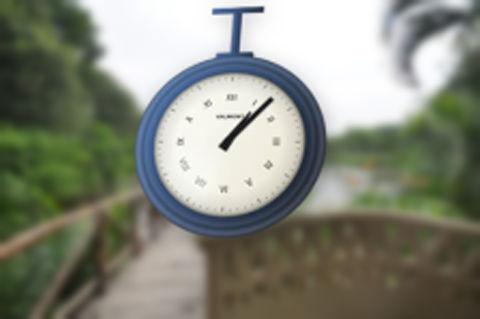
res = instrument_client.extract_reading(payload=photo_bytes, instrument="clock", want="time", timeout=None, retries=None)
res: 1:07
